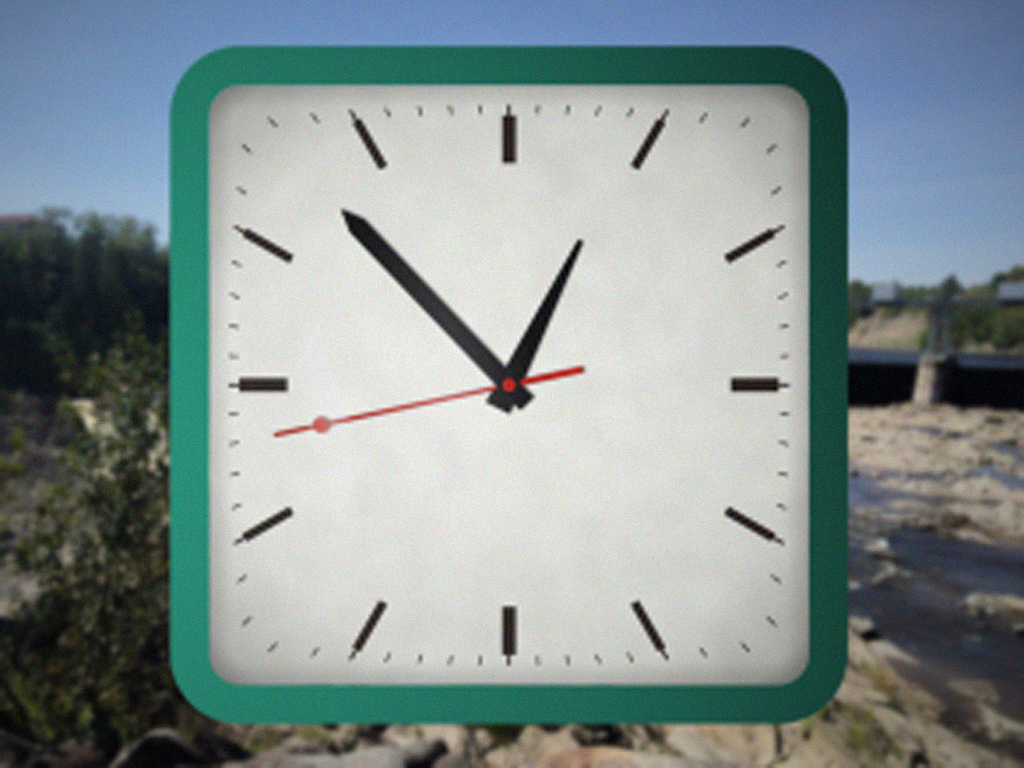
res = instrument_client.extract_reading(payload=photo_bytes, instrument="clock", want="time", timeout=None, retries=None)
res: 12:52:43
